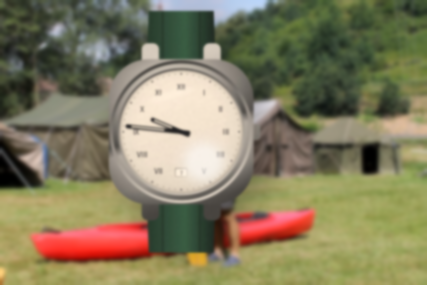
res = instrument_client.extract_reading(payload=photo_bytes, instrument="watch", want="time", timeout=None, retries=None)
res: 9:46
